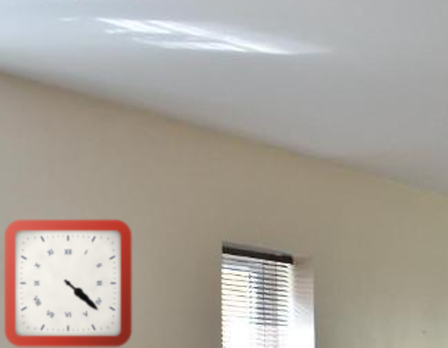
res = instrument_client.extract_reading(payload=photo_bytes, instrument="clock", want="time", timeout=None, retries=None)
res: 4:22
